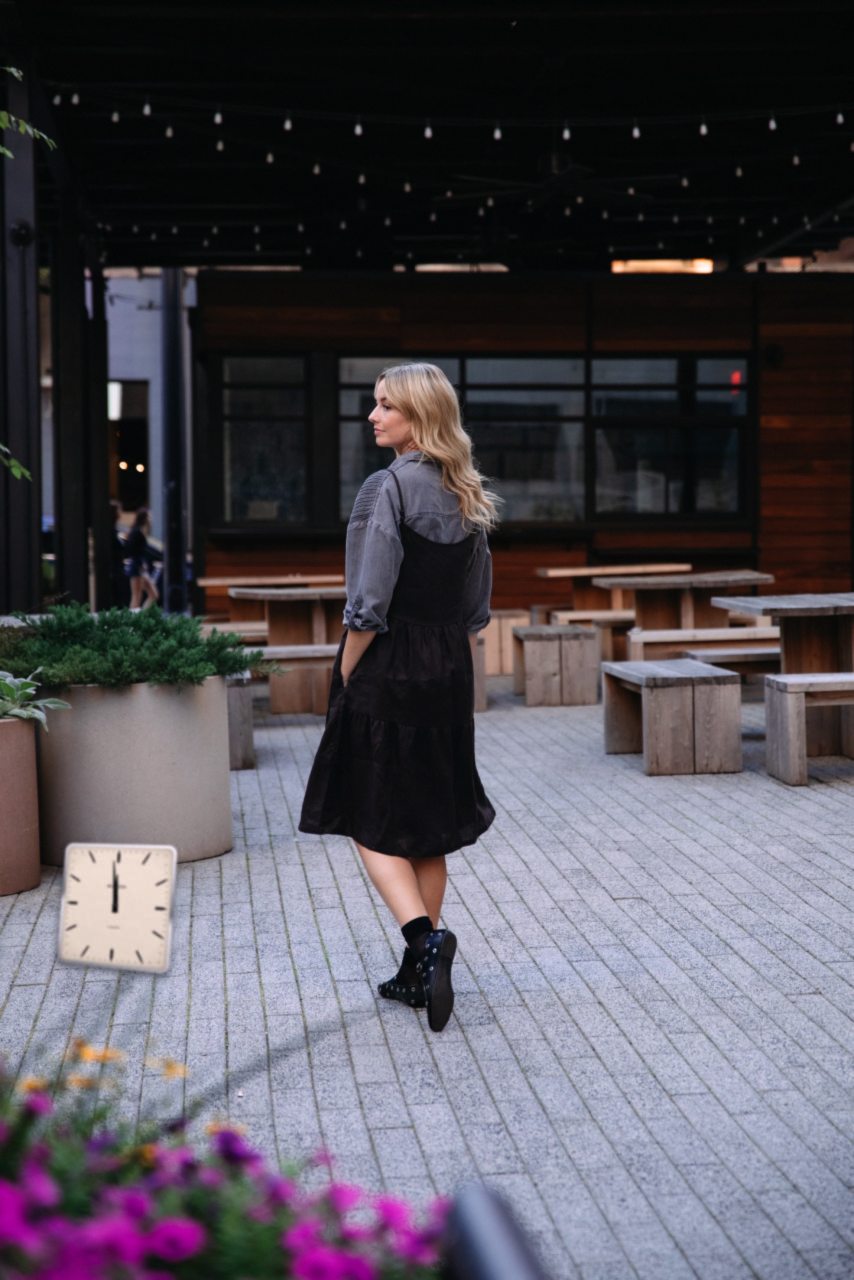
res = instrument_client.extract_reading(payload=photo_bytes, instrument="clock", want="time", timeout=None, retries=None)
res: 11:59
